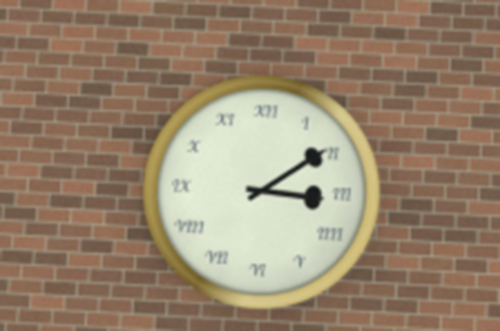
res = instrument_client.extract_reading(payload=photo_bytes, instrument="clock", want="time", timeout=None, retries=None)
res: 3:09
